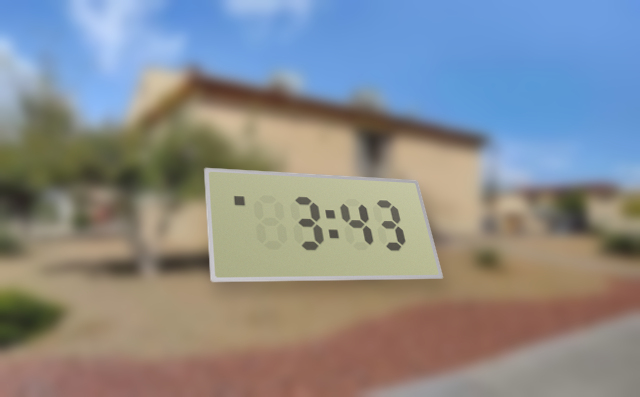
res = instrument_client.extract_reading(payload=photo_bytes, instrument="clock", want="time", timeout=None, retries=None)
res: 3:43
